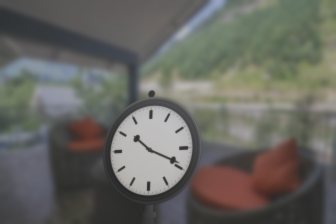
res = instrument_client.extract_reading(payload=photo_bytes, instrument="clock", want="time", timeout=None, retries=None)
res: 10:19
